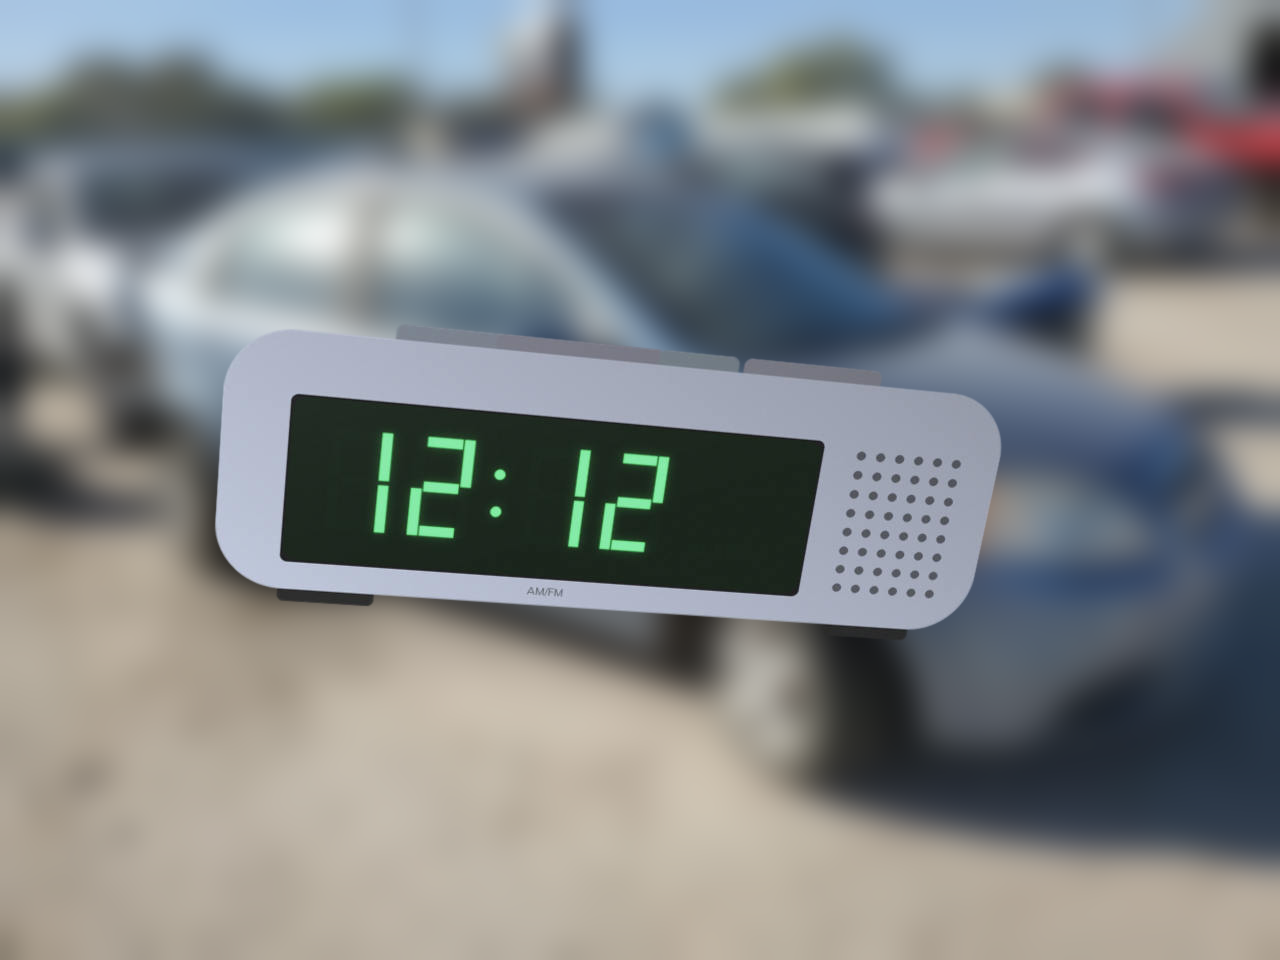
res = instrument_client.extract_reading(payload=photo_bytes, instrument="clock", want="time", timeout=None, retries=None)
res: 12:12
